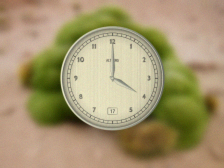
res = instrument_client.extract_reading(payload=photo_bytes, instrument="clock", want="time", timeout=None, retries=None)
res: 4:00
